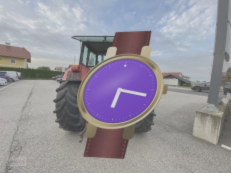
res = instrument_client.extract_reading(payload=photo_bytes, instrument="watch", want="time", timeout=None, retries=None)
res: 6:17
